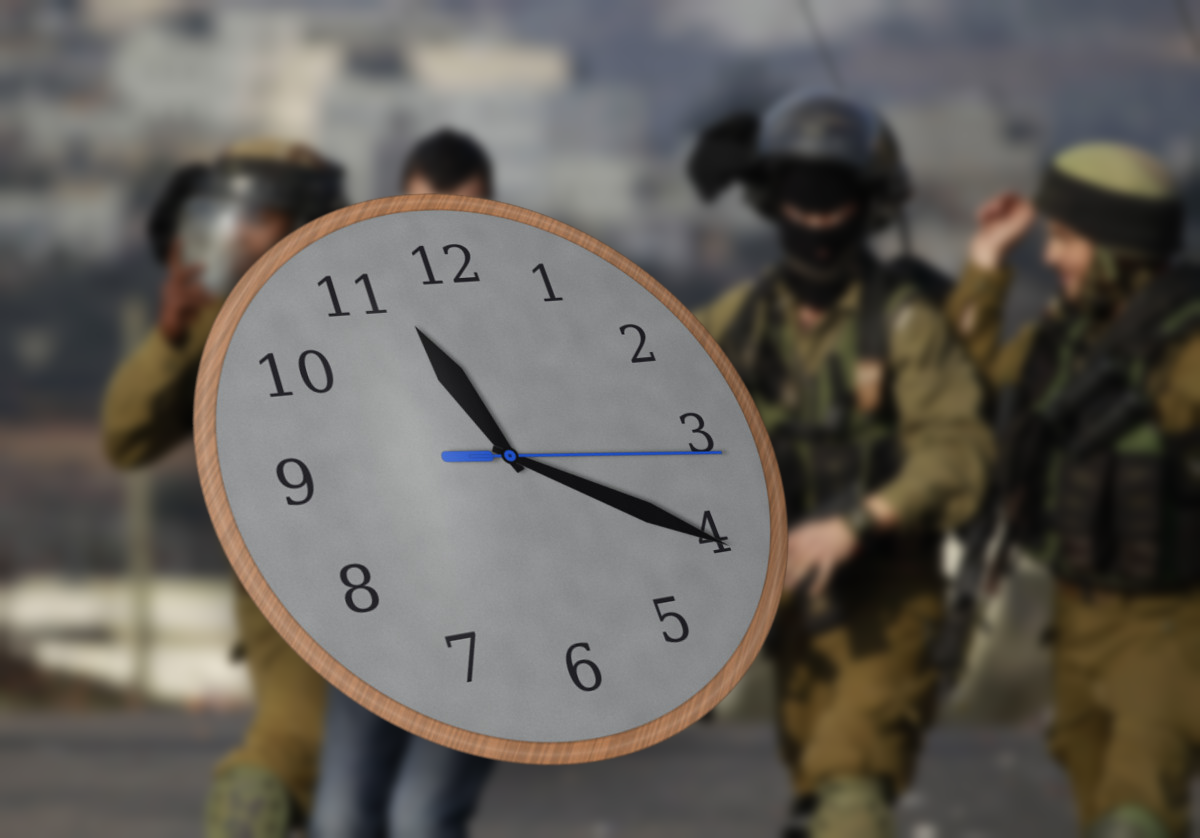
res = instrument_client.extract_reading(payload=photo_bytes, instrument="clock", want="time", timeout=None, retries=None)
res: 11:20:16
